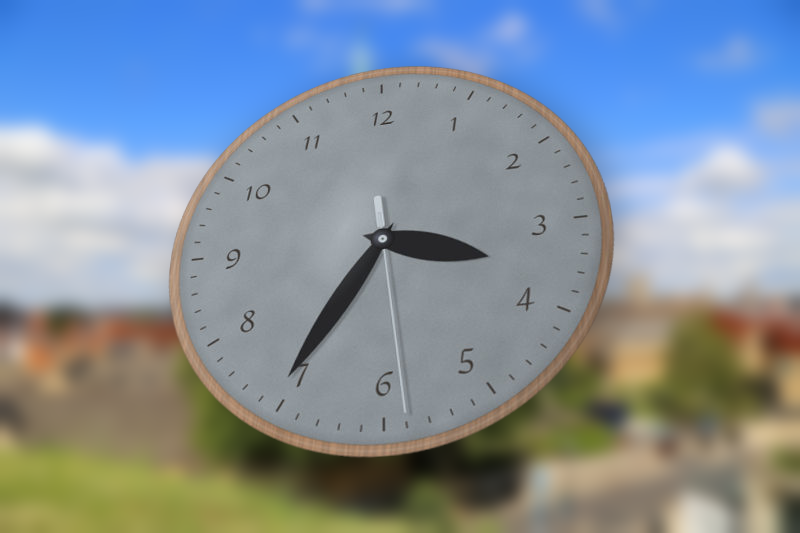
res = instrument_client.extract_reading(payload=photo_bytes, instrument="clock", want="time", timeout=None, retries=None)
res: 3:35:29
